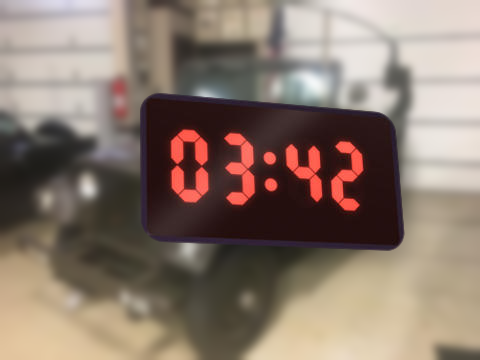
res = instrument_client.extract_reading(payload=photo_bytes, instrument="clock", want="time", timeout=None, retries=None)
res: 3:42
